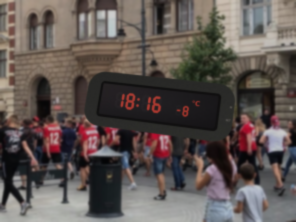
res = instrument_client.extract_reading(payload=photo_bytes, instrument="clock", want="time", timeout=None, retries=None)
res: 18:16
